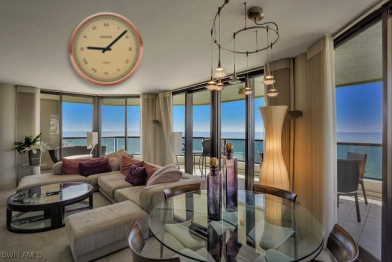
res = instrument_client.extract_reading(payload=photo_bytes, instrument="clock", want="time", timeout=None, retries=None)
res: 9:08
